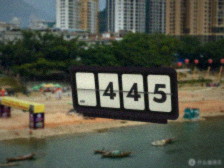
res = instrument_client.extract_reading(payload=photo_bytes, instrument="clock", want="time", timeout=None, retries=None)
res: 4:45
